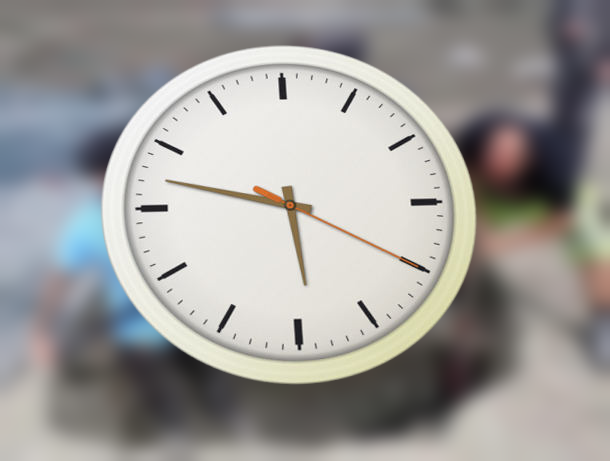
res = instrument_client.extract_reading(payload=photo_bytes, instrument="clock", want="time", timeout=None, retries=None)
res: 5:47:20
